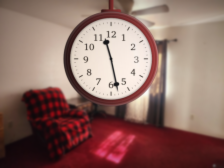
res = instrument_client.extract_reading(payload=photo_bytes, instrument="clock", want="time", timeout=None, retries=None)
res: 11:28
